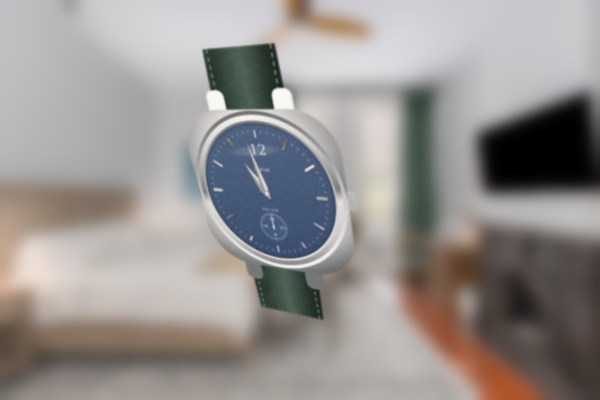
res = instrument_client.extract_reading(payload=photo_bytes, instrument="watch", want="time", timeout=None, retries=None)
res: 10:58
